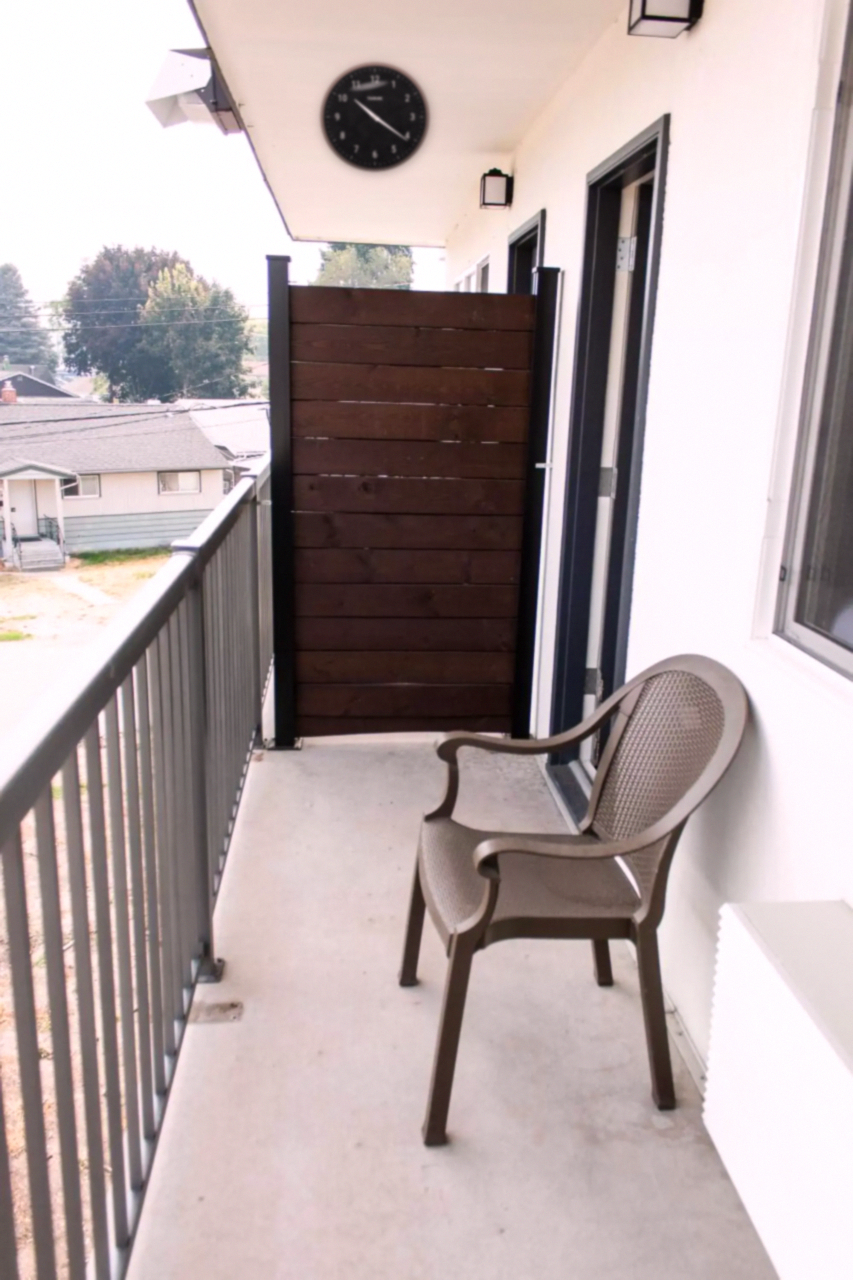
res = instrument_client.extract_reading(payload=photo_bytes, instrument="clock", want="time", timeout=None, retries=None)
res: 10:21
